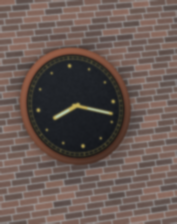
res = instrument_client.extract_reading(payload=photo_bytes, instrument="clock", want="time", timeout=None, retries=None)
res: 8:18
